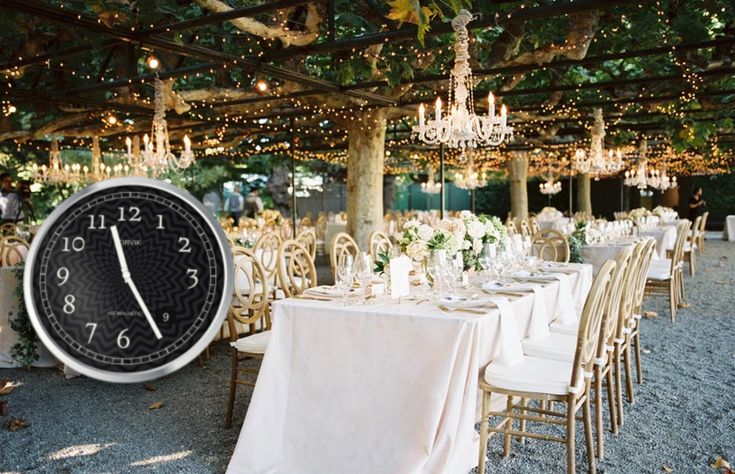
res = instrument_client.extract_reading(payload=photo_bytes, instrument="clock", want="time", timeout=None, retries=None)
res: 11:25
